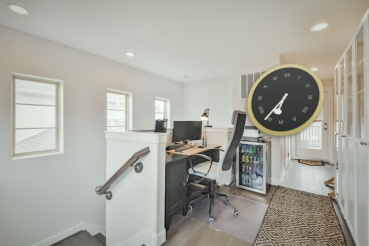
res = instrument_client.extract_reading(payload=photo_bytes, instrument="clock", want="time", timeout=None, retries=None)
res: 6:36
